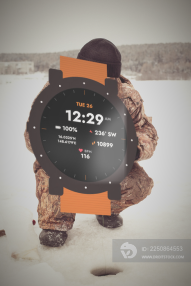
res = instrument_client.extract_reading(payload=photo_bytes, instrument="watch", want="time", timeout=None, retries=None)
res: 12:29
